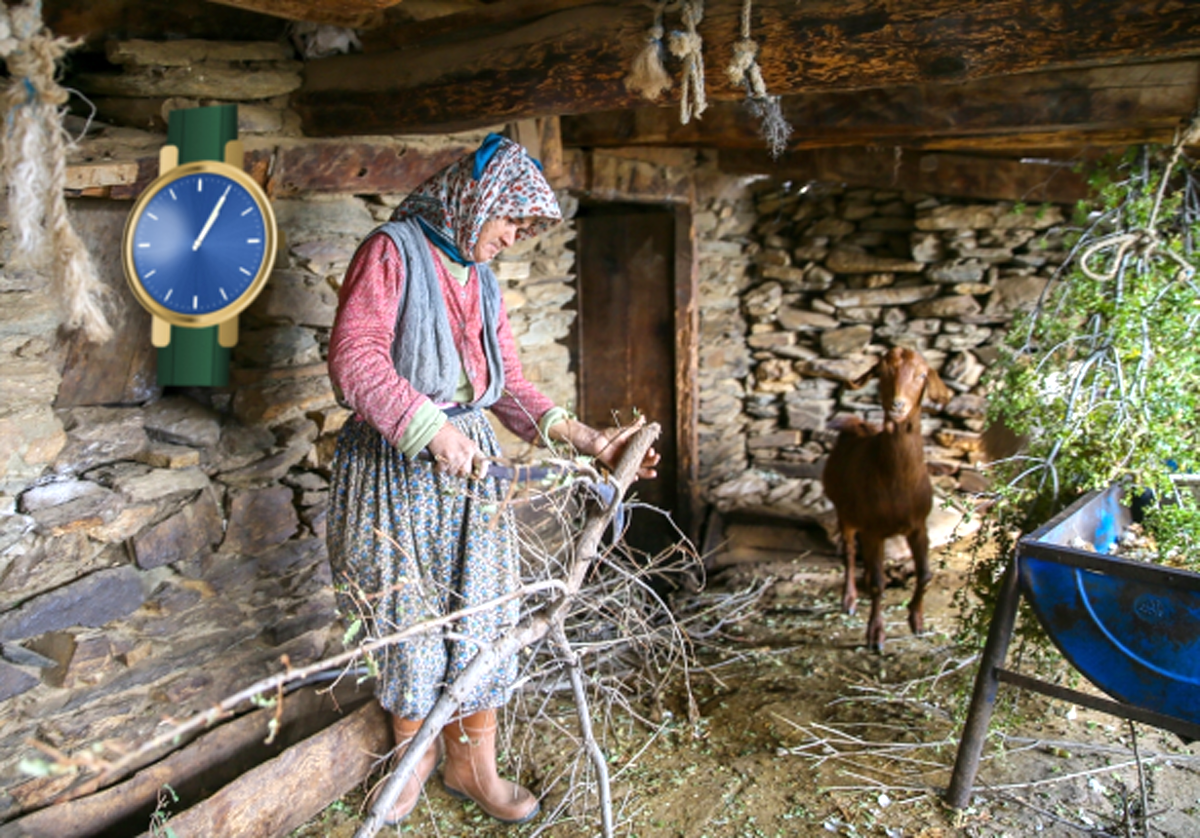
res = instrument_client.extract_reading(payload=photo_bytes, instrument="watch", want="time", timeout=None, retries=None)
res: 1:05
